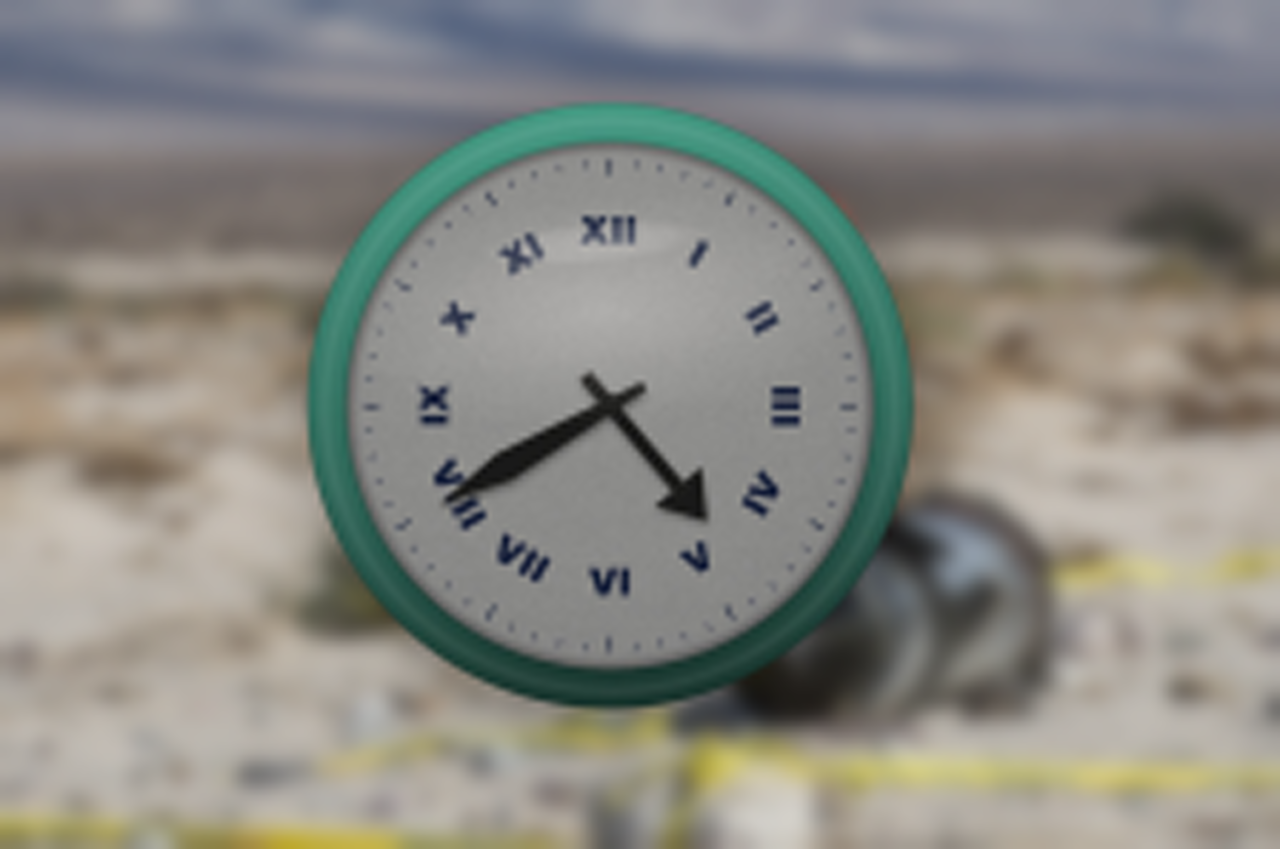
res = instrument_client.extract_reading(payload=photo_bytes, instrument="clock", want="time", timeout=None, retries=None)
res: 4:40
